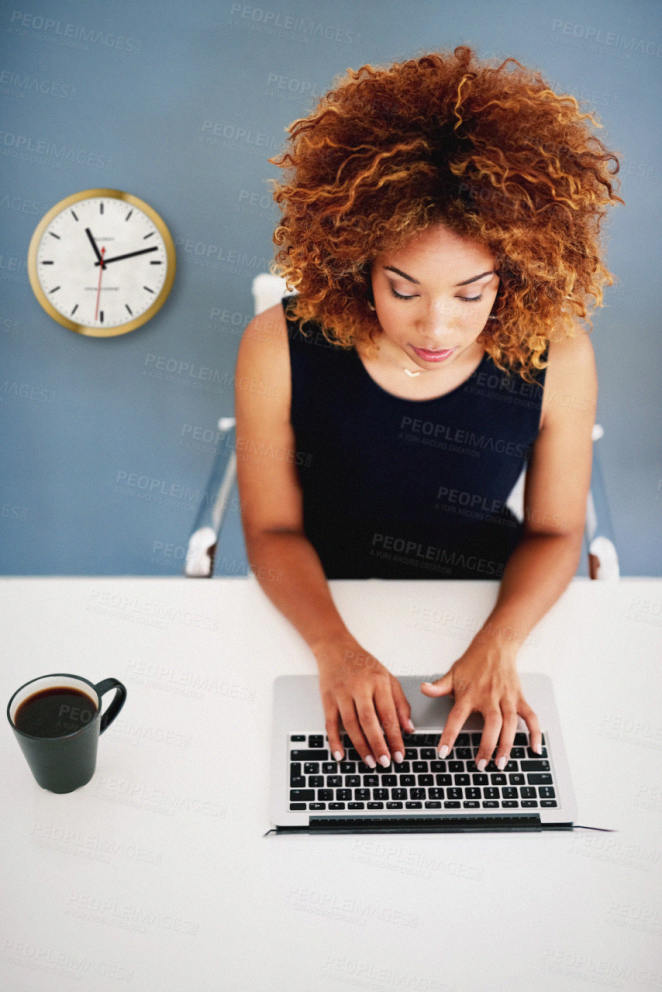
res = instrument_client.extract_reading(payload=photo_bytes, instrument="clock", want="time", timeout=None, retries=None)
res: 11:12:31
